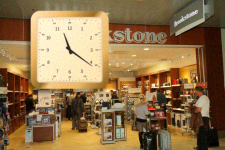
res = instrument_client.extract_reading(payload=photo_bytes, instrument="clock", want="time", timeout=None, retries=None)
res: 11:21
